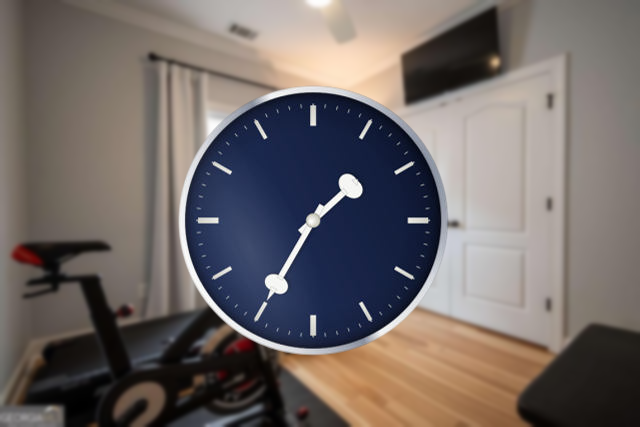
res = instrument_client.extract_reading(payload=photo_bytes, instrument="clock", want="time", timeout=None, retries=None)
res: 1:35
